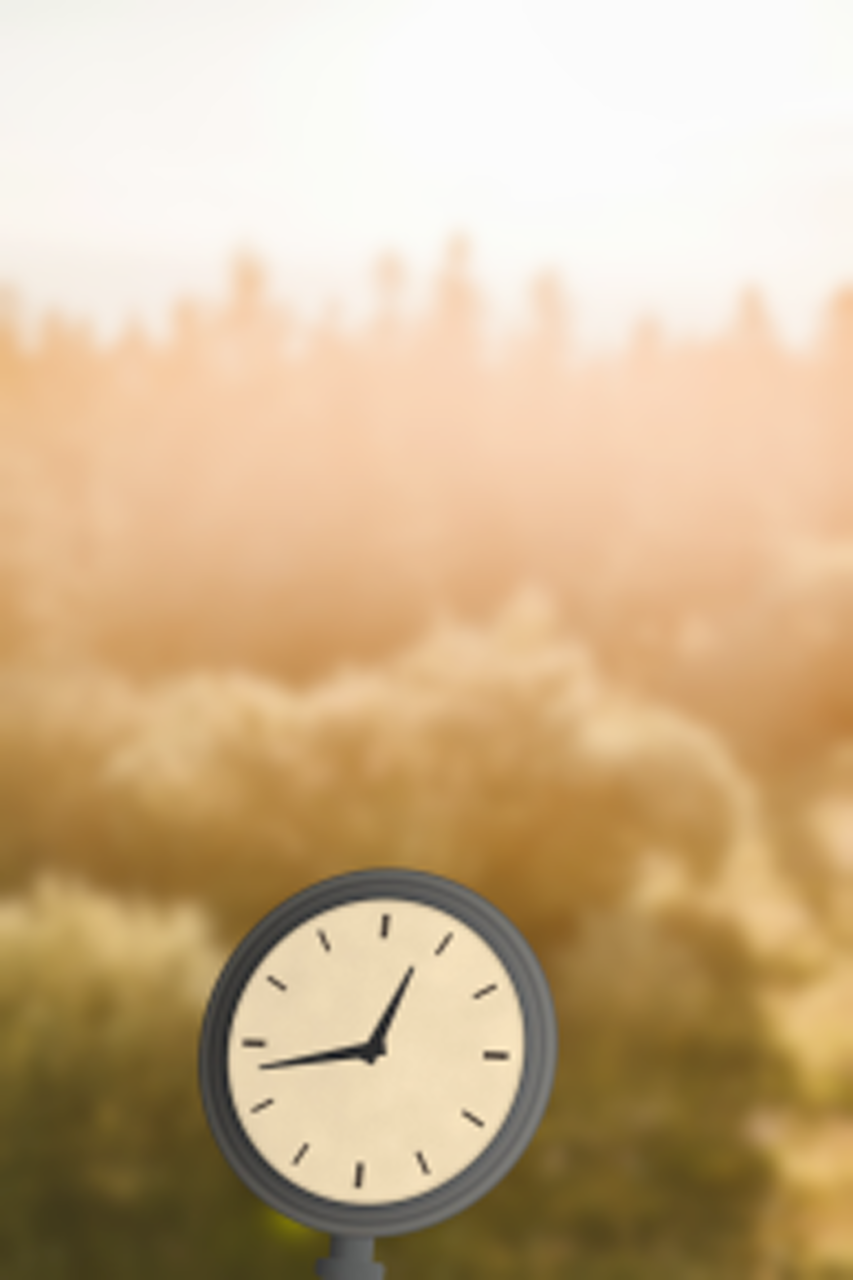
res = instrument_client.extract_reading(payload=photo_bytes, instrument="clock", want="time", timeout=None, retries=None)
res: 12:43
